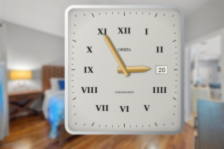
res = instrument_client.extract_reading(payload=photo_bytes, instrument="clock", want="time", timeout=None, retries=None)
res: 2:55
